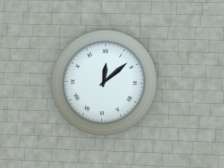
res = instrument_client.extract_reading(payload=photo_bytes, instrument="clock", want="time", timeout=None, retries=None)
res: 12:08
